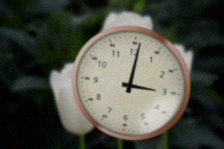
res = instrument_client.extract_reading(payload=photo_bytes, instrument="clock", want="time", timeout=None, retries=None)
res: 3:01
